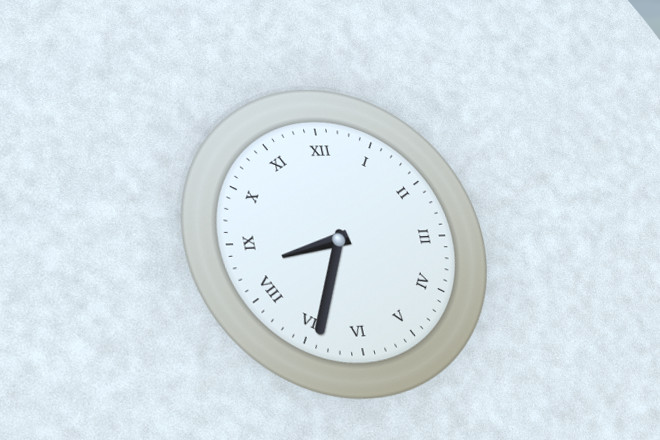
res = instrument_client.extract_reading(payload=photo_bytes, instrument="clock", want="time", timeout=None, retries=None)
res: 8:34
